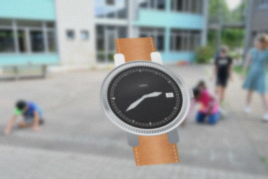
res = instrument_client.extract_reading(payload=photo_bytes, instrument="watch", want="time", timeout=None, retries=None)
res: 2:39
